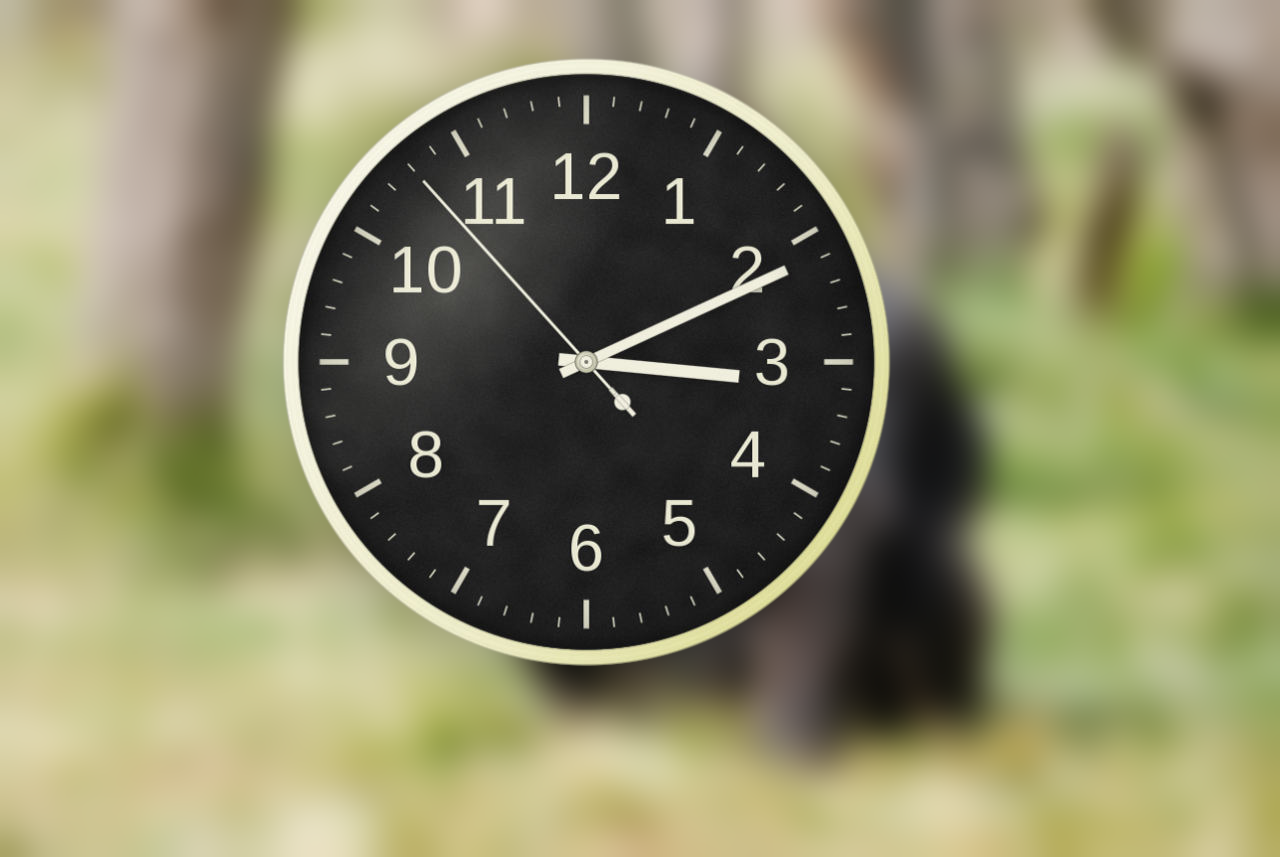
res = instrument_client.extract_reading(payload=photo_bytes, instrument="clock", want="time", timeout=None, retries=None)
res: 3:10:53
